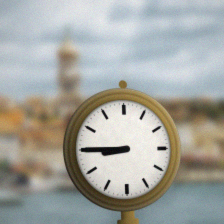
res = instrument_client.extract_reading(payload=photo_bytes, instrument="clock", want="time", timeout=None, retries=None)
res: 8:45
